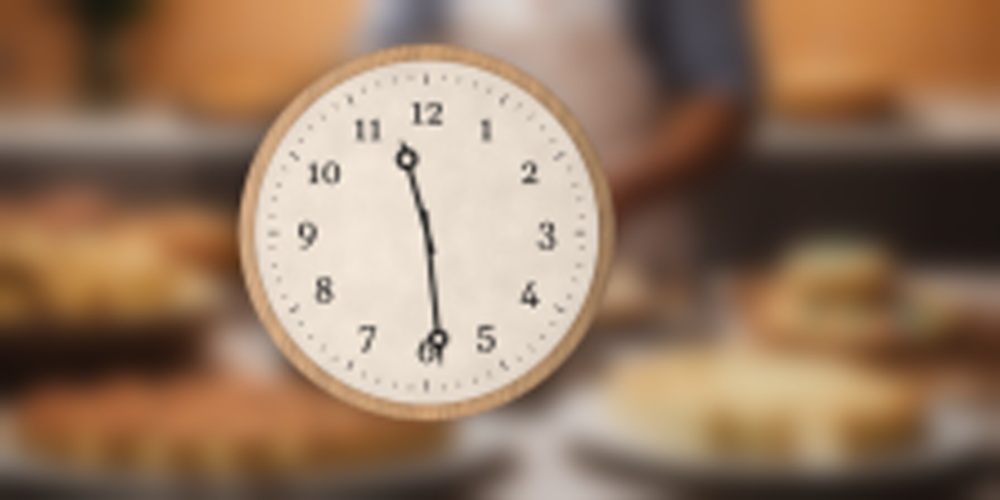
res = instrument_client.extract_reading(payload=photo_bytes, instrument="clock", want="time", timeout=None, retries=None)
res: 11:29
